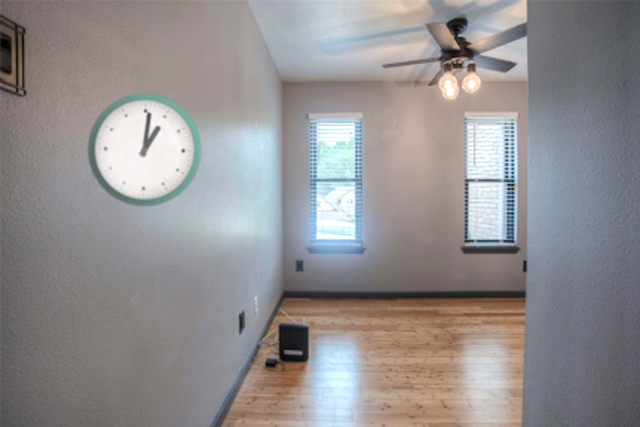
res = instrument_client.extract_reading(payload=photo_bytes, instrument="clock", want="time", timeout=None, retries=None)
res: 1:01
